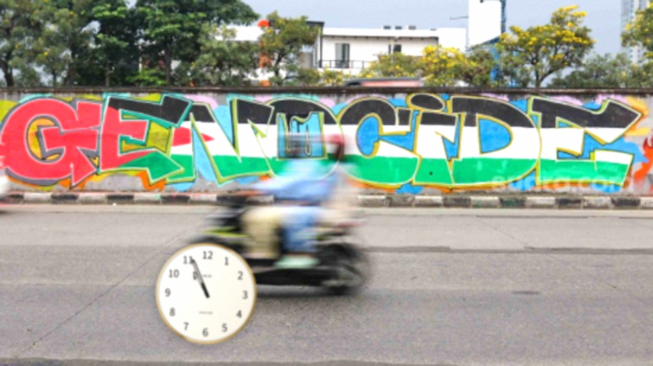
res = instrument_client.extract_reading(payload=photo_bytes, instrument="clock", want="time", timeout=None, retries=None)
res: 10:56
